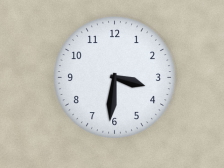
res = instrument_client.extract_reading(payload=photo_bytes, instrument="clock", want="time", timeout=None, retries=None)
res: 3:31
